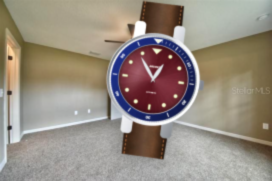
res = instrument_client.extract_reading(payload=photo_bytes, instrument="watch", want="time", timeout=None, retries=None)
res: 12:54
